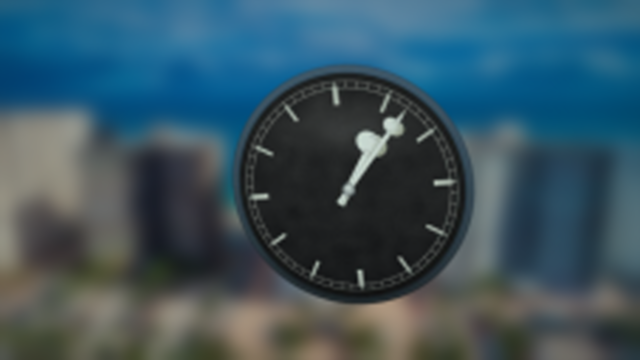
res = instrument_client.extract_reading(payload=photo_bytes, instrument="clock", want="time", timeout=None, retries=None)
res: 1:07
